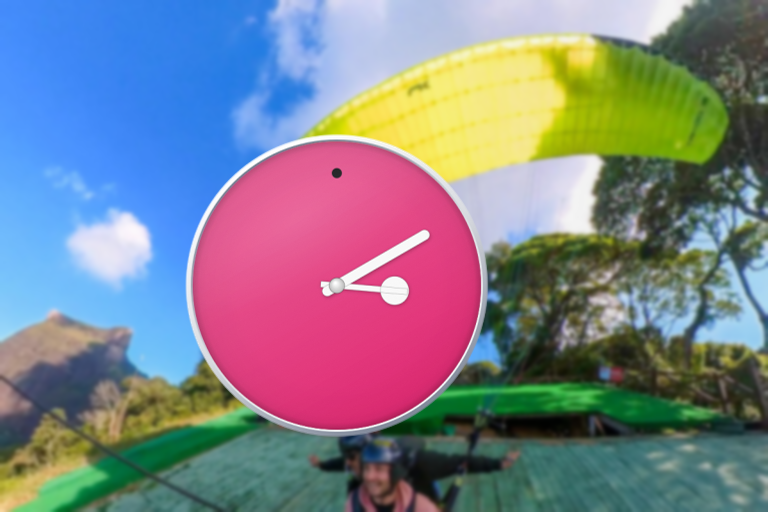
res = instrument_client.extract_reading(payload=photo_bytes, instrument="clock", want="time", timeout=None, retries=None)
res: 3:10
